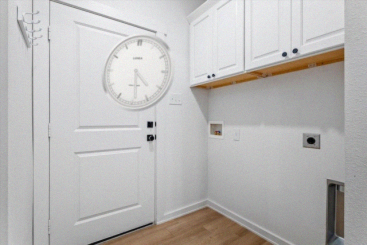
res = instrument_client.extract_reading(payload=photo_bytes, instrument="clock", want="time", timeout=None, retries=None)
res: 4:29
